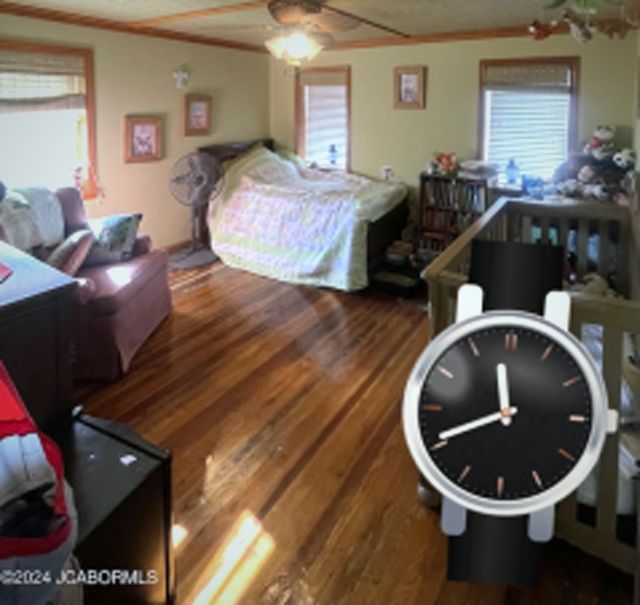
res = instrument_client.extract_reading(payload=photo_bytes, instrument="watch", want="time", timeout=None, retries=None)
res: 11:41
